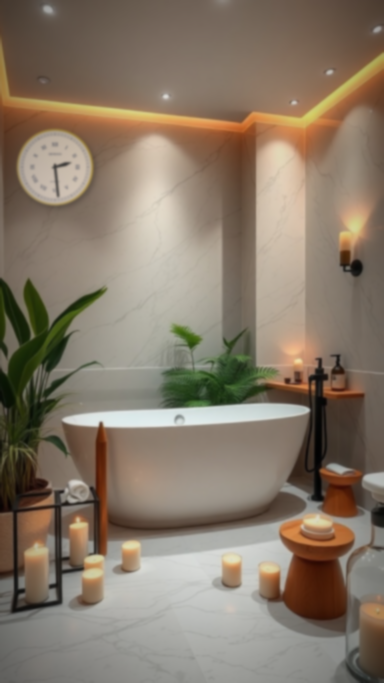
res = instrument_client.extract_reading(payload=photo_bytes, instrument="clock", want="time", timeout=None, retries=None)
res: 2:29
